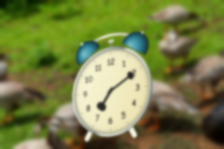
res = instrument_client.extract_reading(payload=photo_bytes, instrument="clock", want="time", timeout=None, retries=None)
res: 7:10
